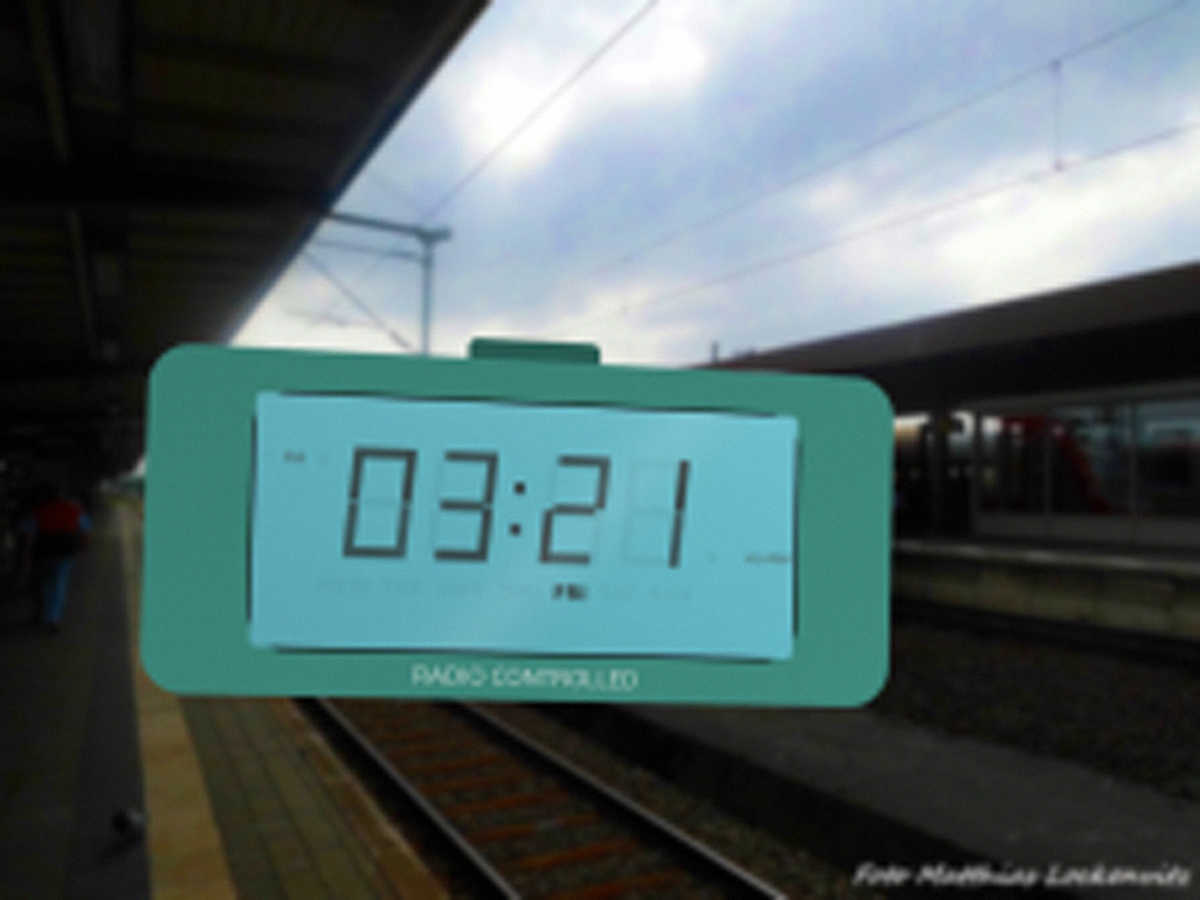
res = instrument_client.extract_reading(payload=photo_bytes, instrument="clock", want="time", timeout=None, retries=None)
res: 3:21
